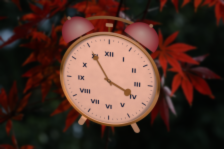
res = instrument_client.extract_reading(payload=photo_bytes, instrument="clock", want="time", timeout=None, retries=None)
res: 3:55
